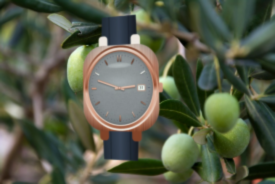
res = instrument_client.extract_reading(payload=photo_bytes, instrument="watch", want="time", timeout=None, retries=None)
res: 2:48
